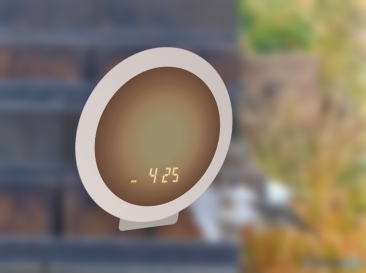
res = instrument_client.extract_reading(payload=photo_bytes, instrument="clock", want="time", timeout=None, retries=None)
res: 4:25
